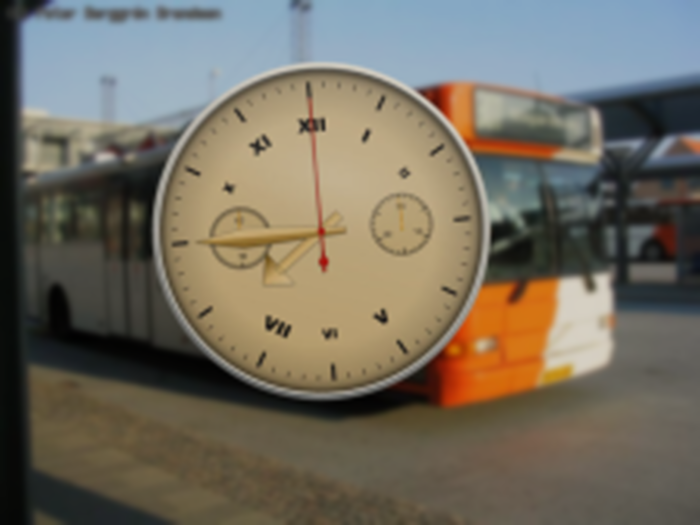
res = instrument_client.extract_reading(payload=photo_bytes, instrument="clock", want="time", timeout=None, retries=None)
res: 7:45
